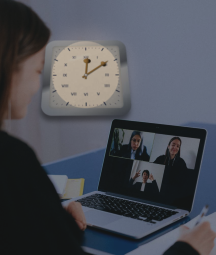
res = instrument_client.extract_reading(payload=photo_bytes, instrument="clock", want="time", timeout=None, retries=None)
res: 12:09
